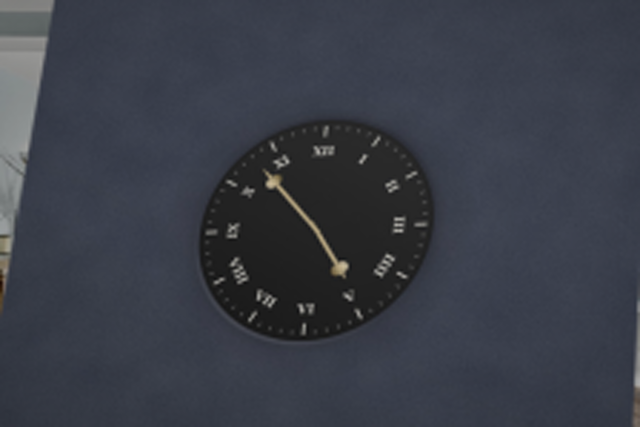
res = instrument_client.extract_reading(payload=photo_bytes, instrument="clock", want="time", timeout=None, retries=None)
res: 4:53
